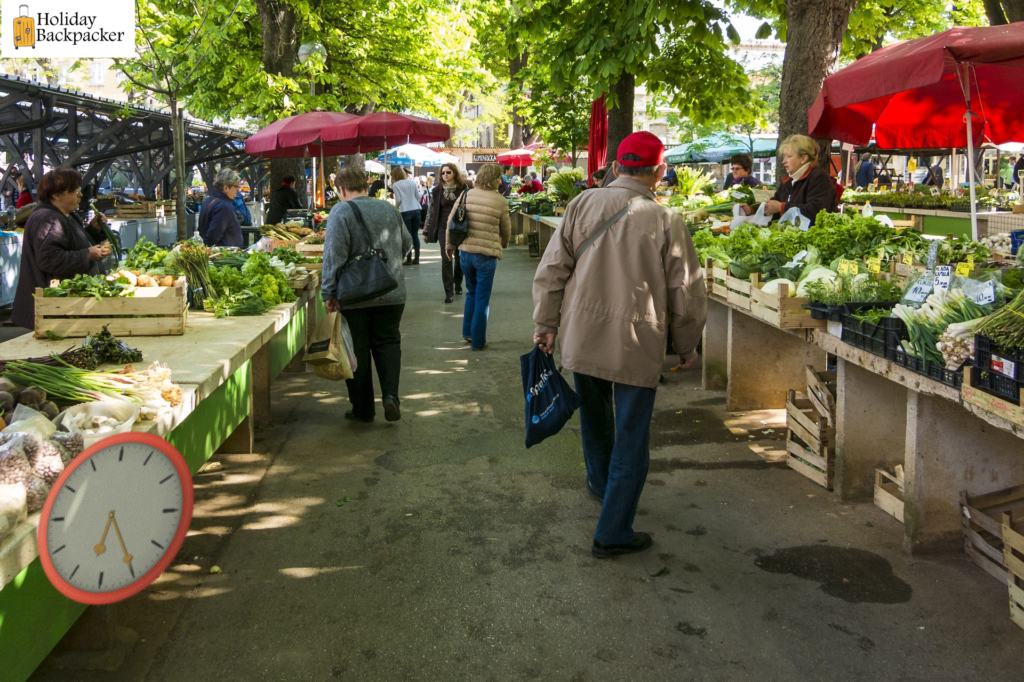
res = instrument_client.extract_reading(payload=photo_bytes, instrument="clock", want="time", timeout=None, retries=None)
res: 6:25
